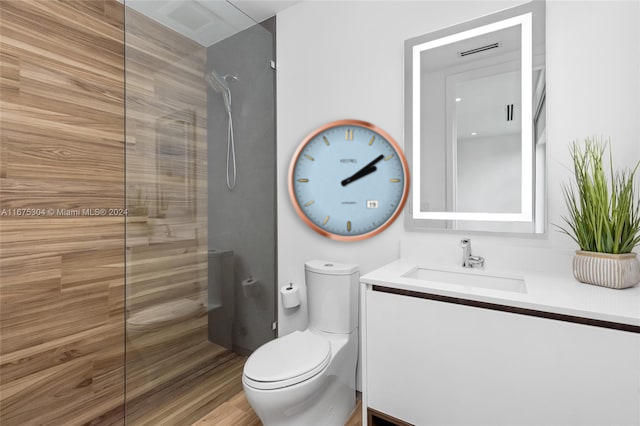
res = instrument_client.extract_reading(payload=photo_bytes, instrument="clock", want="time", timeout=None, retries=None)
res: 2:09
